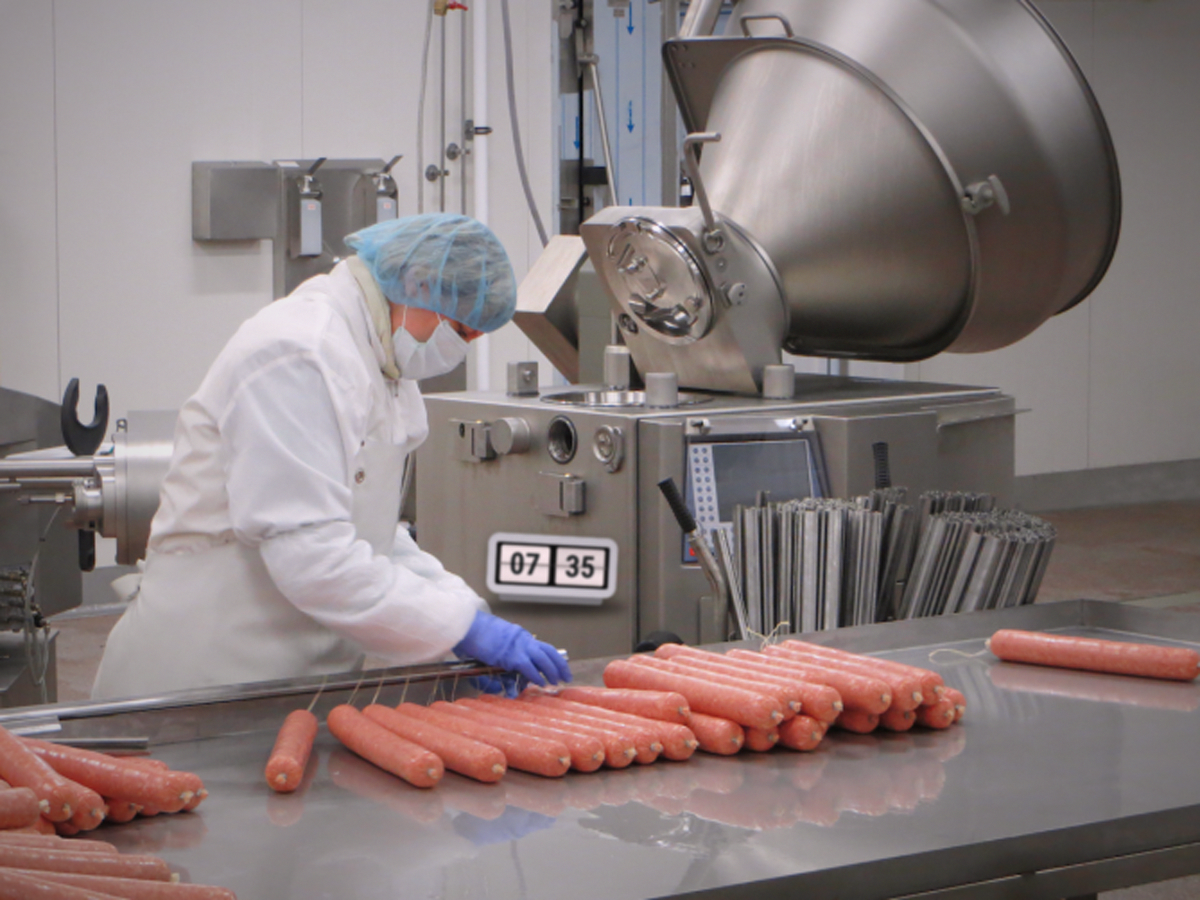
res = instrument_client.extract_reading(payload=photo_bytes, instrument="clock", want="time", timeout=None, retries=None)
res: 7:35
